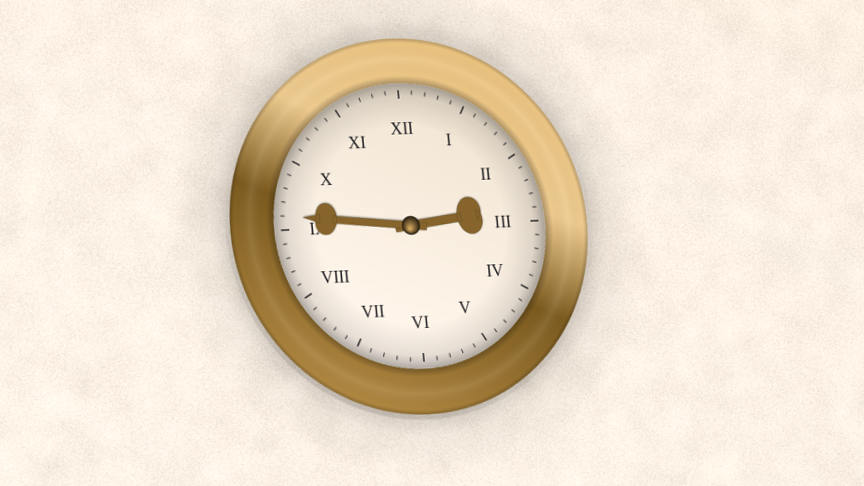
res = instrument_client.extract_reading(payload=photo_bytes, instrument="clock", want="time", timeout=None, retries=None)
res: 2:46
